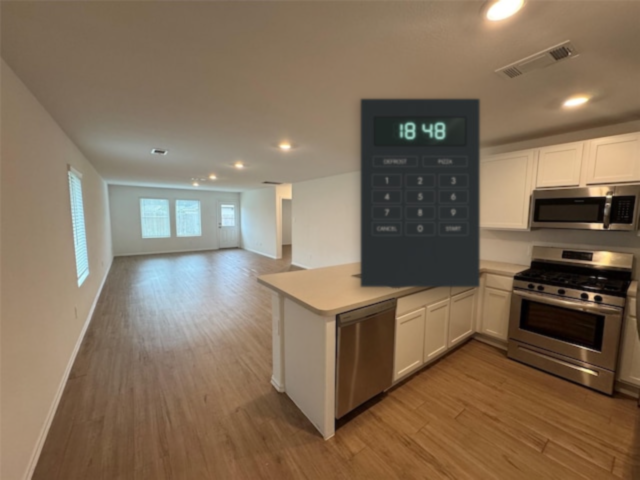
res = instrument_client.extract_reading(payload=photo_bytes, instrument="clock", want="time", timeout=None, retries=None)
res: 18:48
